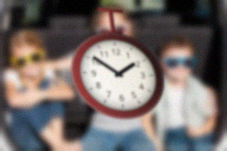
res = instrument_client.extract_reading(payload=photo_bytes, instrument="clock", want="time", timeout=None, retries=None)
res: 1:51
